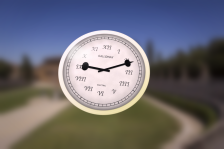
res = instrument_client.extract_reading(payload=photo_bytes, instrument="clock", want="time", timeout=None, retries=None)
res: 9:11
